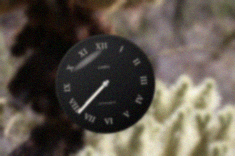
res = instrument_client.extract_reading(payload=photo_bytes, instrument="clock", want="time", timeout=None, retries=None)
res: 7:38
